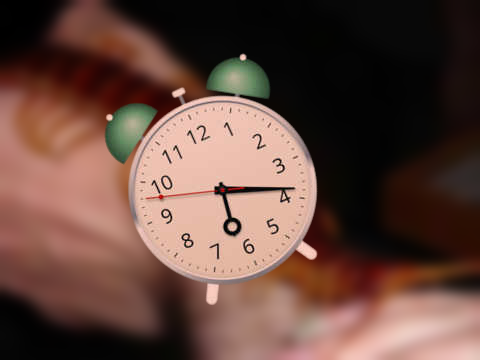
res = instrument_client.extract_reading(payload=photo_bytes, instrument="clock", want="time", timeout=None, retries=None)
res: 6:18:48
